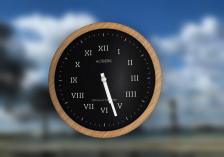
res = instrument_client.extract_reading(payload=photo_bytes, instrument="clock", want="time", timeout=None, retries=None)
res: 5:27
